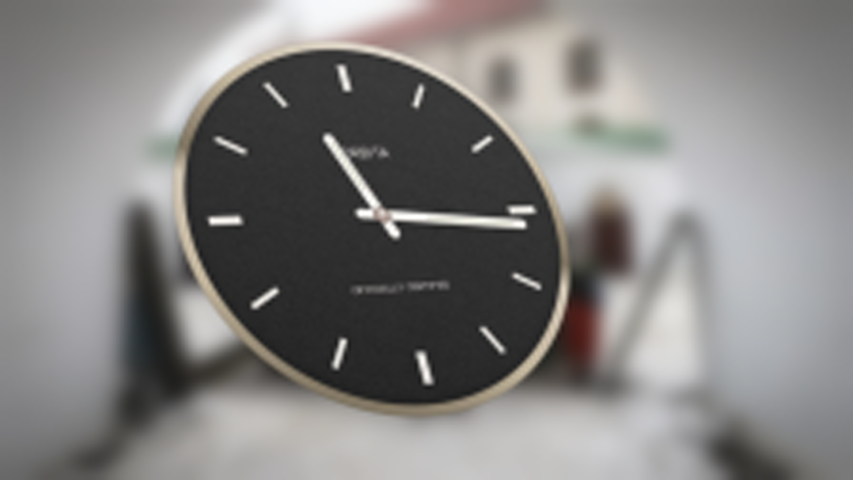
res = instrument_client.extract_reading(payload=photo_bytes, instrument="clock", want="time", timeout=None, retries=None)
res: 11:16
